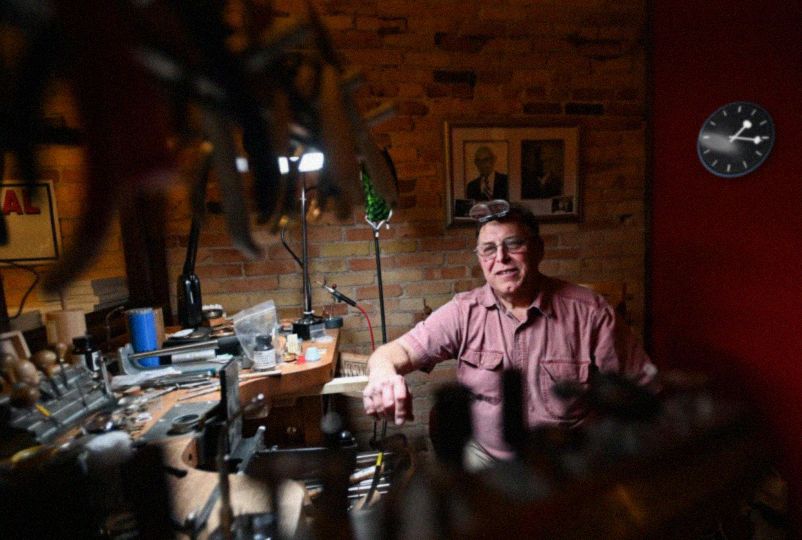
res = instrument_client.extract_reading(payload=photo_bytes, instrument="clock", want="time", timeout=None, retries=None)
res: 1:16
